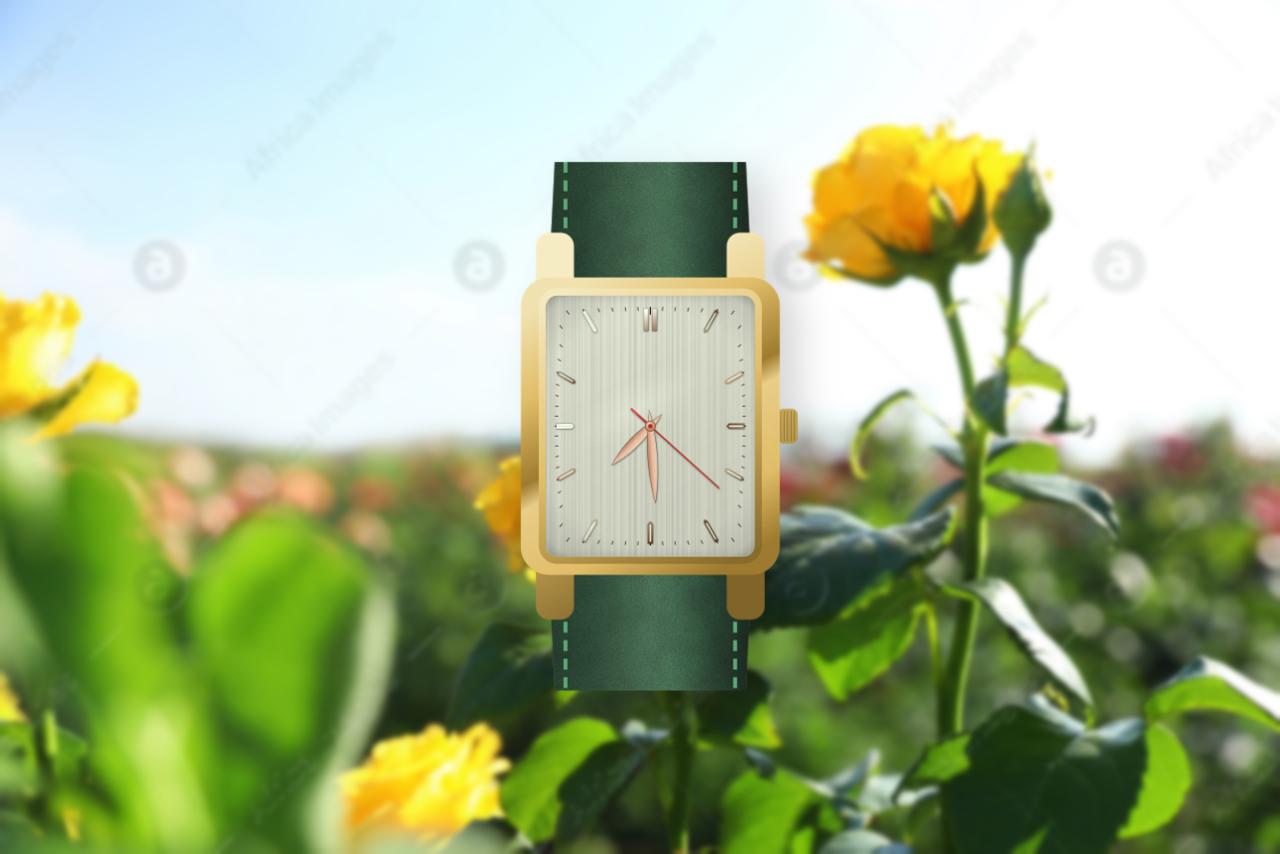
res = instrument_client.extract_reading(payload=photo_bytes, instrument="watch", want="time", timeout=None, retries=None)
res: 7:29:22
